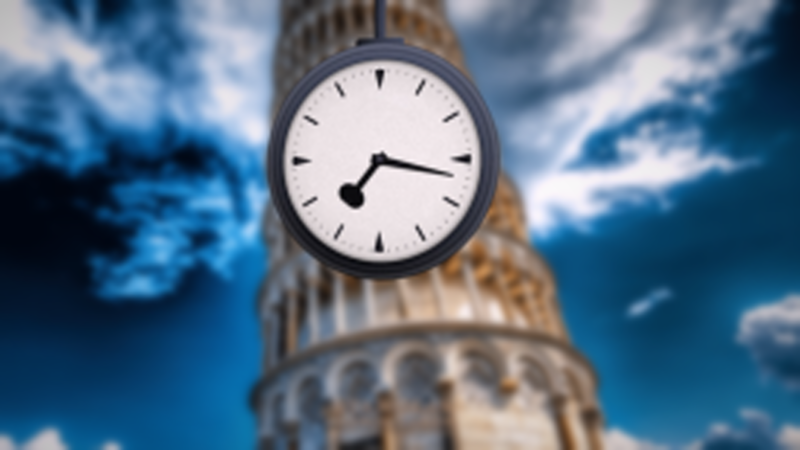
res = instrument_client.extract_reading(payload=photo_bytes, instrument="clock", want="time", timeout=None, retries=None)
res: 7:17
